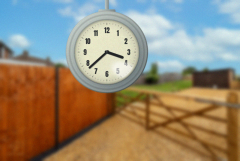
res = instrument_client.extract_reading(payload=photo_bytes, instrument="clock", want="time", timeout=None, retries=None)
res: 3:38
